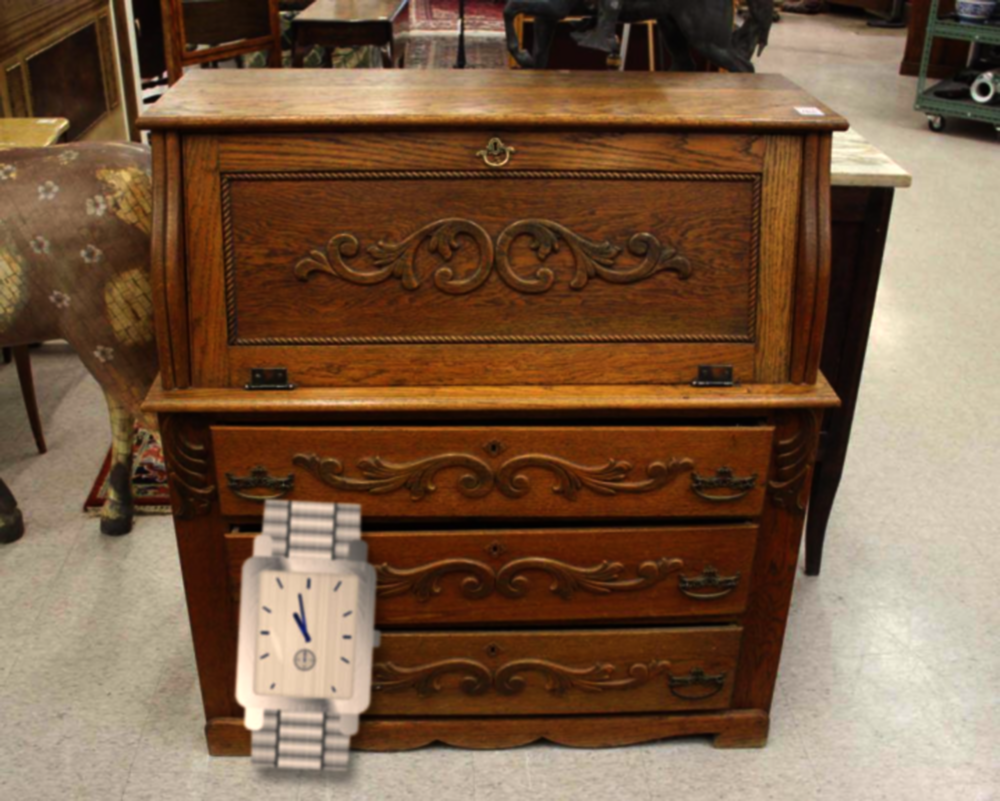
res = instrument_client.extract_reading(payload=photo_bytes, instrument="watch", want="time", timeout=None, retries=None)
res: 10:58
